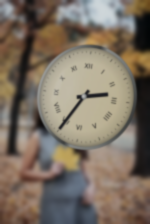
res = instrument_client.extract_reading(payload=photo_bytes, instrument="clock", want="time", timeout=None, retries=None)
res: 2:35
